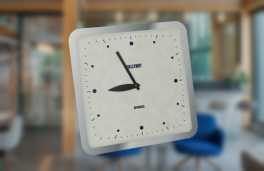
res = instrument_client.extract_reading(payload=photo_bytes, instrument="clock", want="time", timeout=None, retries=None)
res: 8:56
